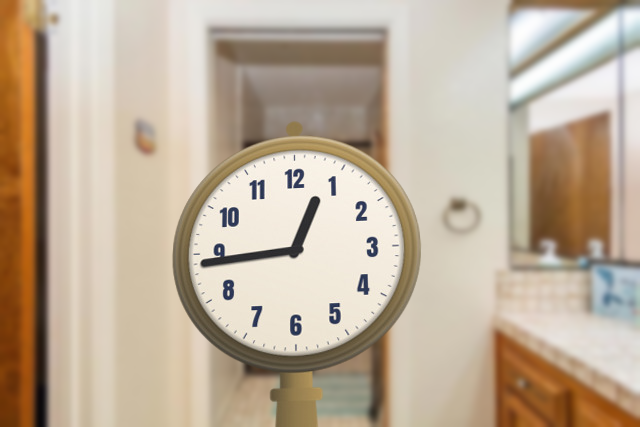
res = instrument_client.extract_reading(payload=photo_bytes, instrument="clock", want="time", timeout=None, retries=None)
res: 12:44
